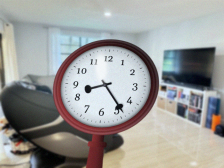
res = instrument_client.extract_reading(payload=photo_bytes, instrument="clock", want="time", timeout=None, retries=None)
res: 8:24
